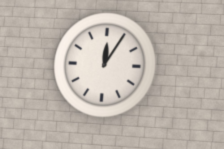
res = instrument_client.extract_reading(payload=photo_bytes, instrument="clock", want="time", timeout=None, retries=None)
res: 12:05
